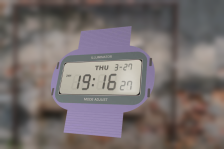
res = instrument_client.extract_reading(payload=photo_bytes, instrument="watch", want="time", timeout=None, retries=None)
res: 19:16:27
